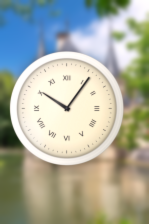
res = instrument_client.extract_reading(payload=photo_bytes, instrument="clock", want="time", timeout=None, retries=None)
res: 10:06
